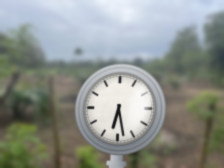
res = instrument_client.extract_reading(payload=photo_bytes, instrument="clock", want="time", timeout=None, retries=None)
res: 6:28
